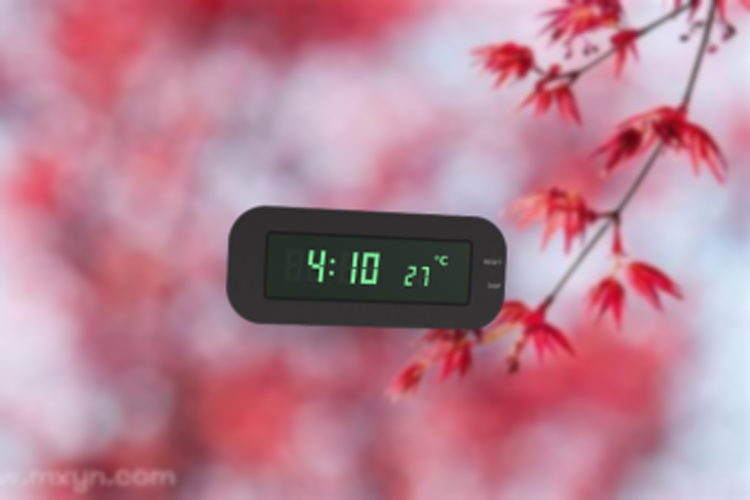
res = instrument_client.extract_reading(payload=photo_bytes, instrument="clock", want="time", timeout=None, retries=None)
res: 4:10
